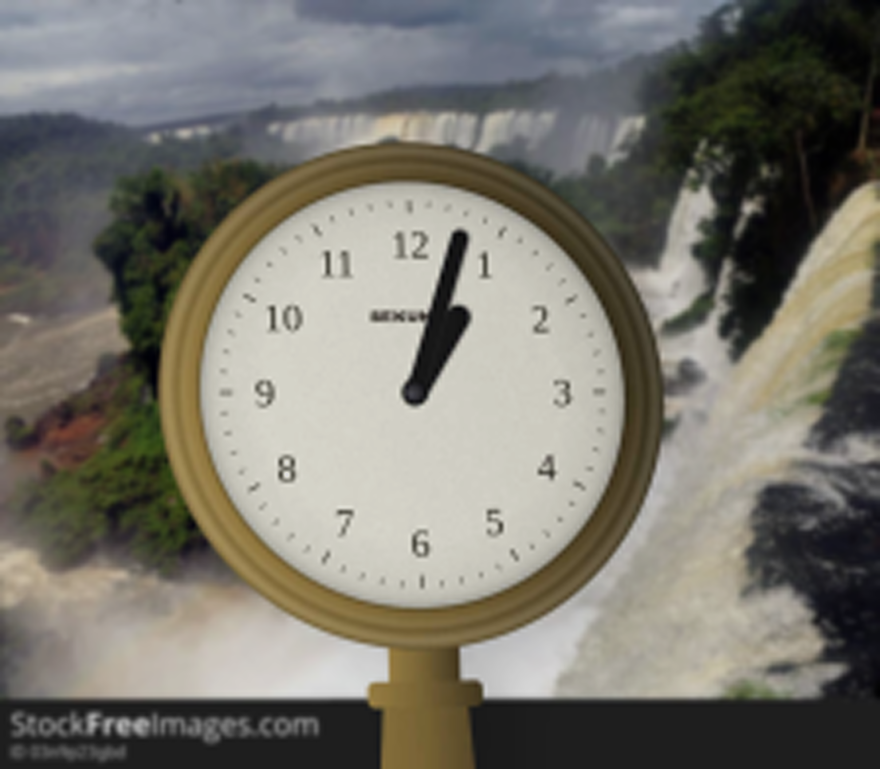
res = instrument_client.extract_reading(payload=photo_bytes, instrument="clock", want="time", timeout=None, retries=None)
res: 1:03
